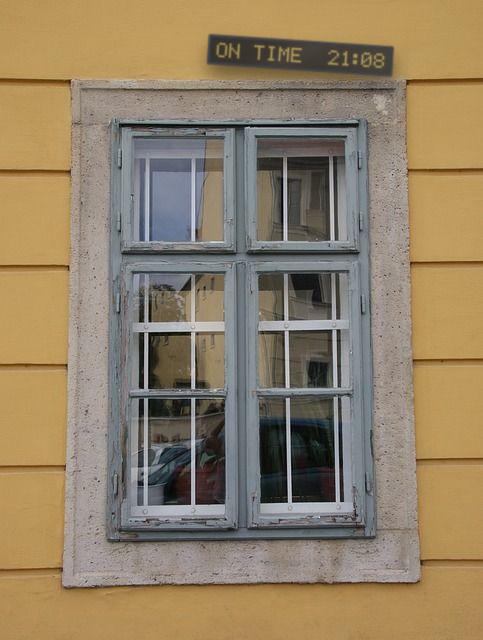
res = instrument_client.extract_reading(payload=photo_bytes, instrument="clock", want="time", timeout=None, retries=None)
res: 21:08
